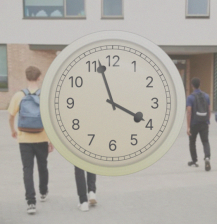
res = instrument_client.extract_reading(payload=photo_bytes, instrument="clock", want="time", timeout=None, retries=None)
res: 3:57
